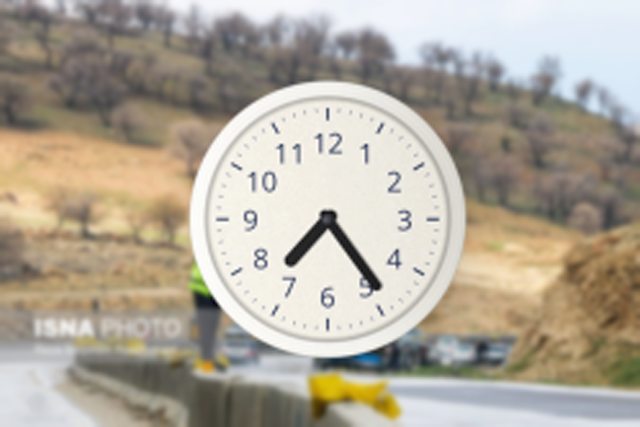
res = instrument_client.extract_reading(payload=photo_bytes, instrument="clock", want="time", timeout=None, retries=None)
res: 7:24
